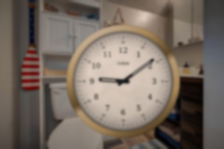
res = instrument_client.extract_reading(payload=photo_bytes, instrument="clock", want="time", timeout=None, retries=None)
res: 9:09
